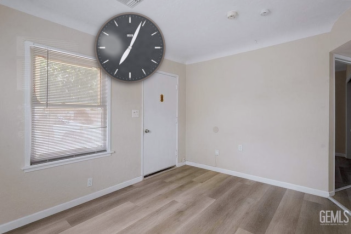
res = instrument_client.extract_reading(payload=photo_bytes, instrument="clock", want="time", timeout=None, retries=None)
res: 7:04
